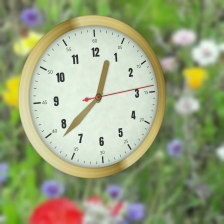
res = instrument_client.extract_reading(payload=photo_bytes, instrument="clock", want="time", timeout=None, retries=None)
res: 12:38:14
